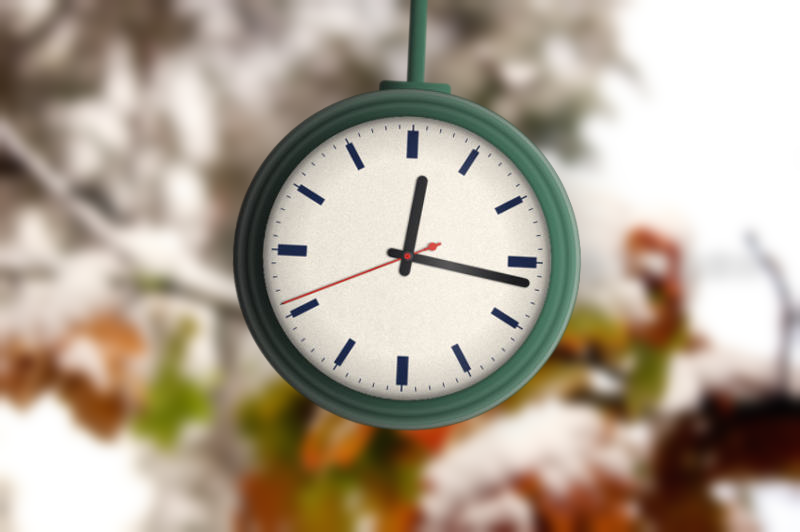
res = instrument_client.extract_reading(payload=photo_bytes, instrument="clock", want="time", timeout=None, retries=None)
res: 12:16:41
